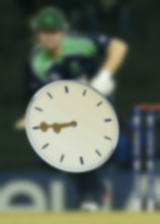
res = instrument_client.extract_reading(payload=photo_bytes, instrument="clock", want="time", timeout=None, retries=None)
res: 8:45
